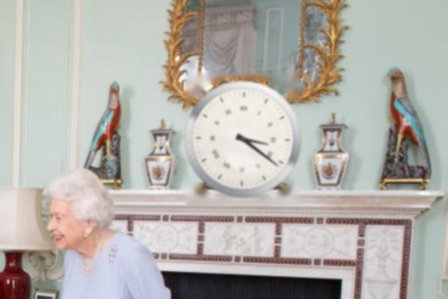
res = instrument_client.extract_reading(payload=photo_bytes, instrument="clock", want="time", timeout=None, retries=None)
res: 3:21
